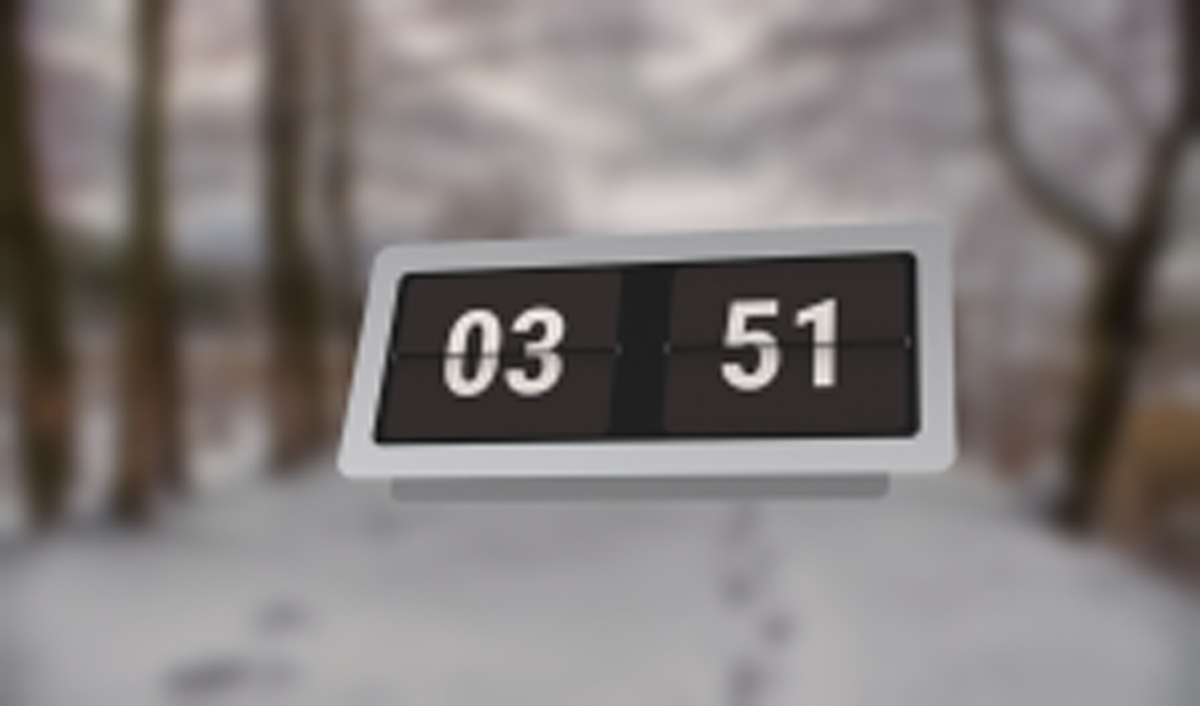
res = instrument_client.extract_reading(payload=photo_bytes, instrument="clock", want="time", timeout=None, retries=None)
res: 3:51
